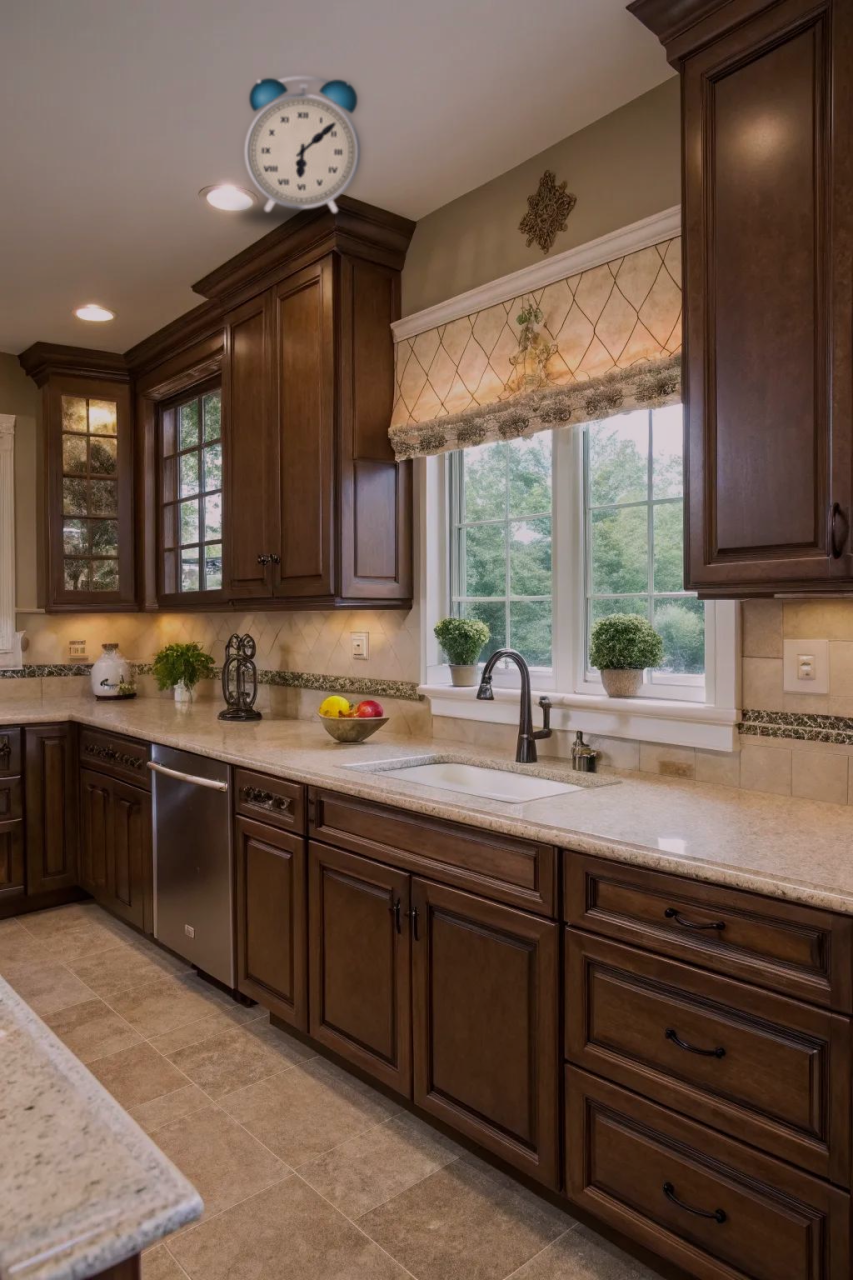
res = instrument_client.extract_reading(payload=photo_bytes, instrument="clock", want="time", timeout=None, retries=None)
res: 6:08
